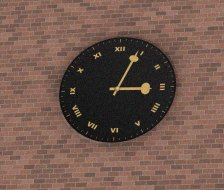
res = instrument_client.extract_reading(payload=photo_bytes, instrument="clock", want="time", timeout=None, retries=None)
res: 3:04
